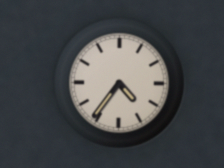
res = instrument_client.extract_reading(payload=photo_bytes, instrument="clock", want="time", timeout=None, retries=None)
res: 4:36
